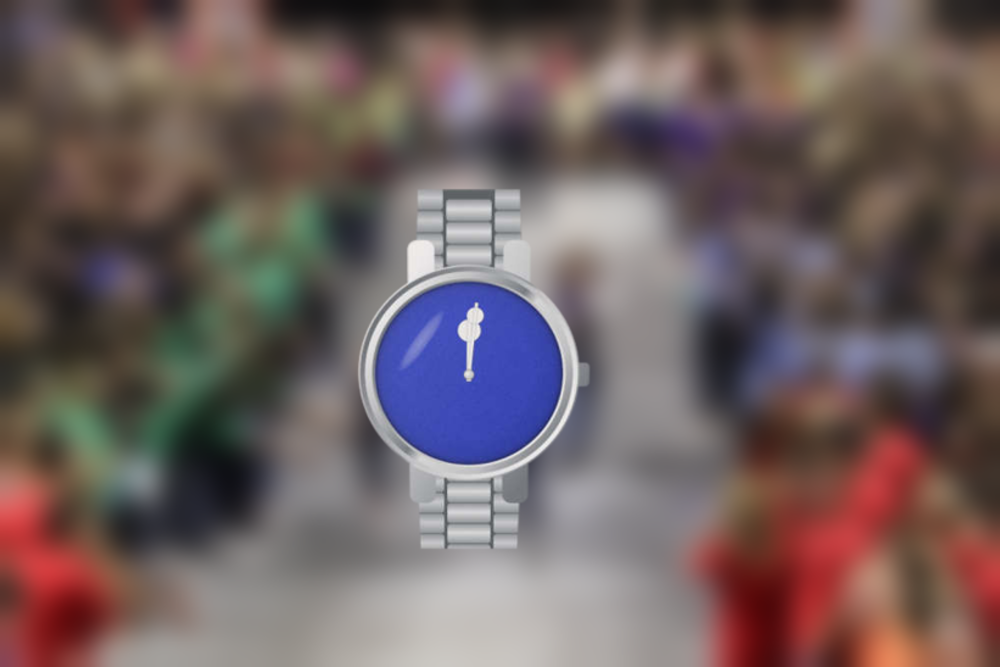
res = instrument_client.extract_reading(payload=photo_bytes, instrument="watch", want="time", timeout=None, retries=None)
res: 12:01
